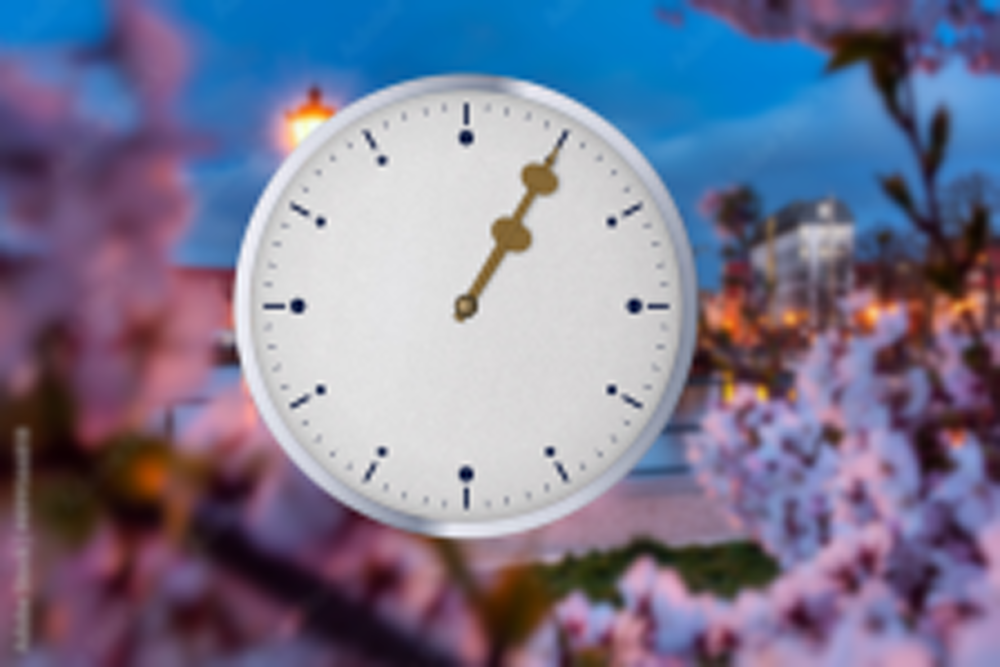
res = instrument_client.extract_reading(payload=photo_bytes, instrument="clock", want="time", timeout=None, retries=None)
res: 1:05
